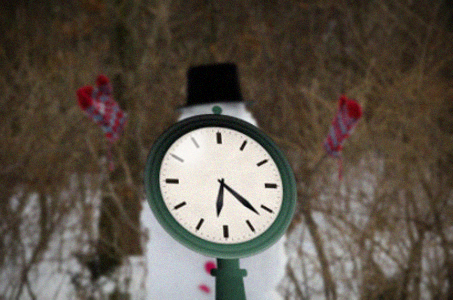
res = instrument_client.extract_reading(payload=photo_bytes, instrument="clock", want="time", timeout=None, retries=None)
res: 6:22
